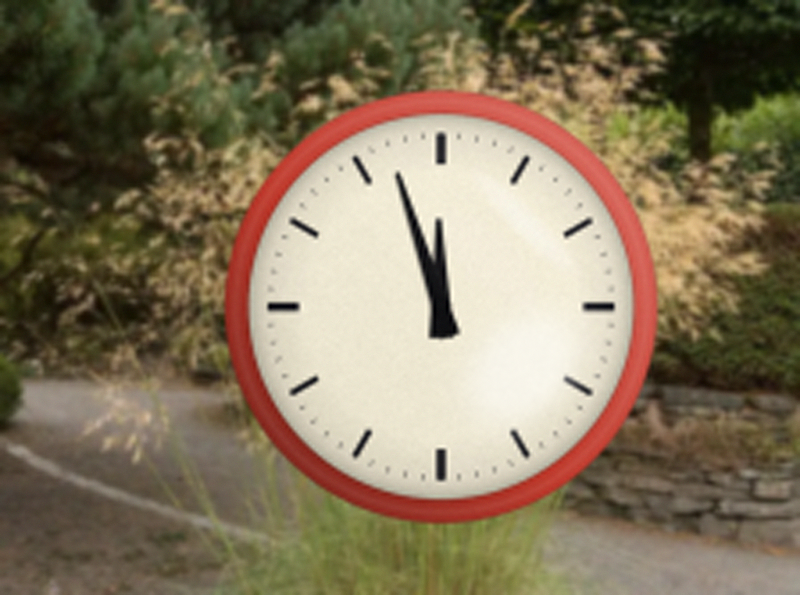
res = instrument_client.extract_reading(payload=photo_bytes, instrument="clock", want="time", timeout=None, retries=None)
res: 11:57
